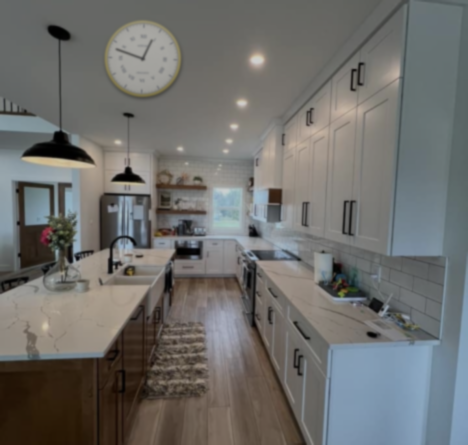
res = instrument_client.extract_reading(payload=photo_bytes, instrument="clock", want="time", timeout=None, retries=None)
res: 12:48
